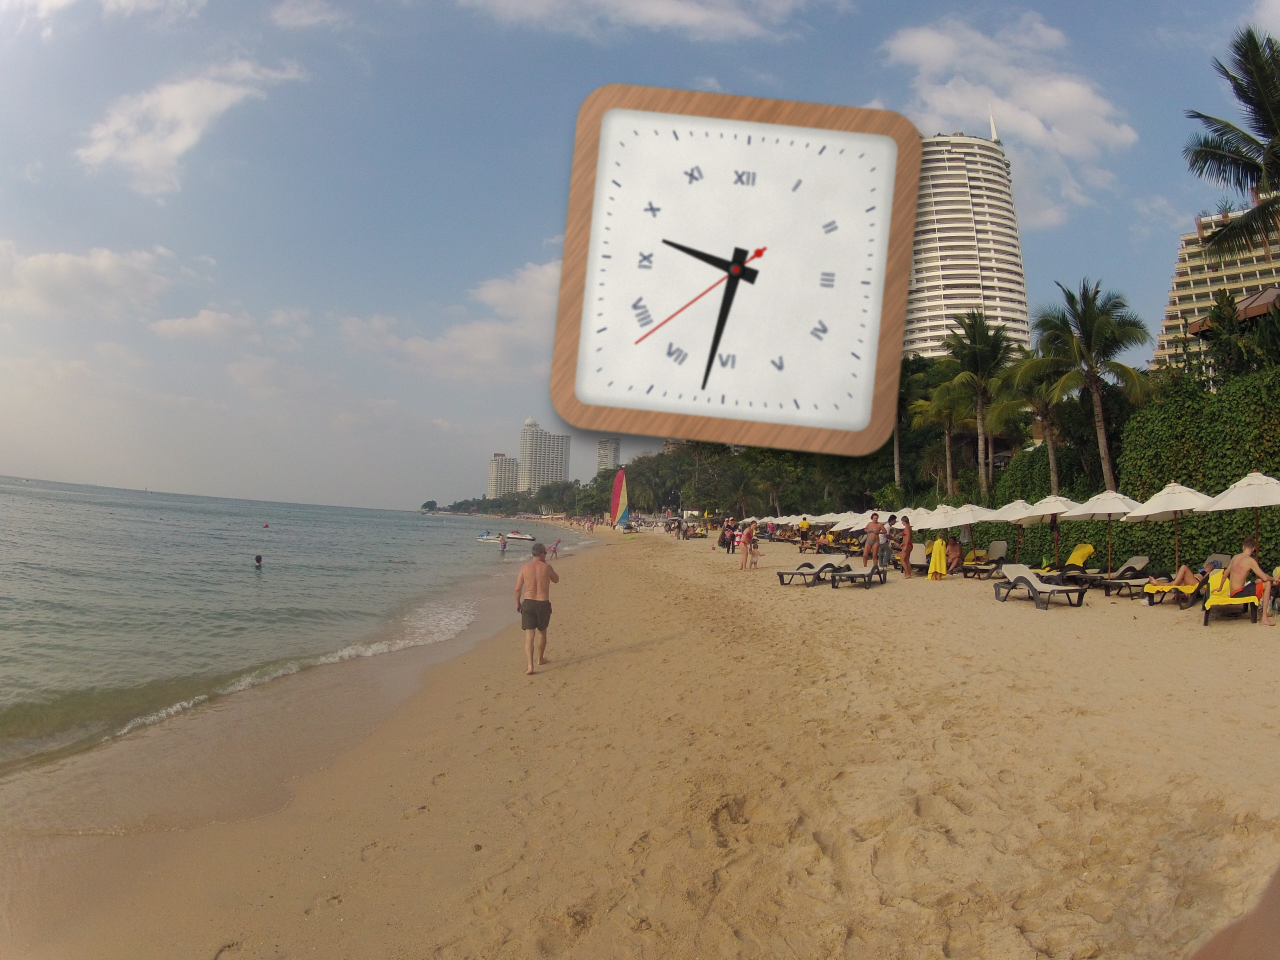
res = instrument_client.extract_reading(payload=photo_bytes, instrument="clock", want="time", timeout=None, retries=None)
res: 9:31:38
